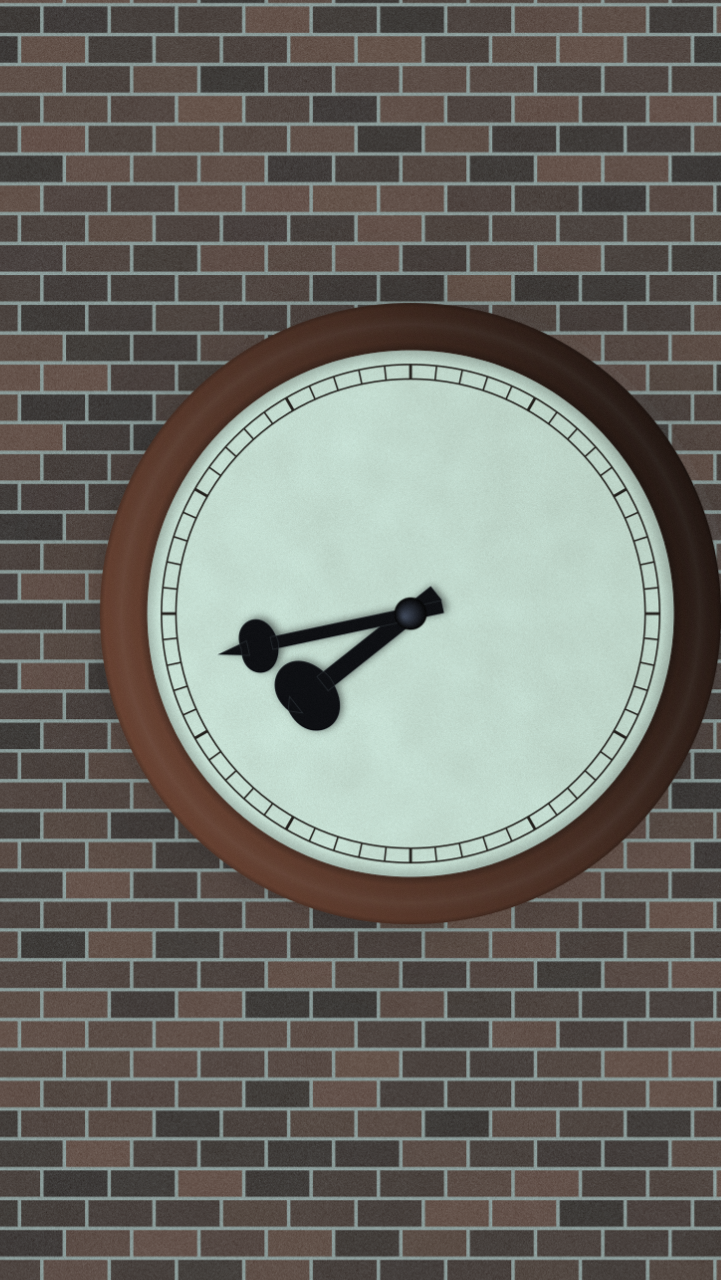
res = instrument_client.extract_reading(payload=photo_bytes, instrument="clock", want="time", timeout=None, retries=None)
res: 7:43
